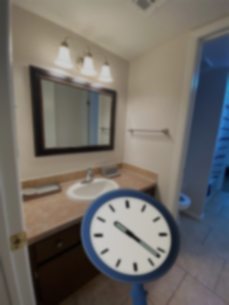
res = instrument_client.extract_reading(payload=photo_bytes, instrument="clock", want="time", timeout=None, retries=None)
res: 10:22
